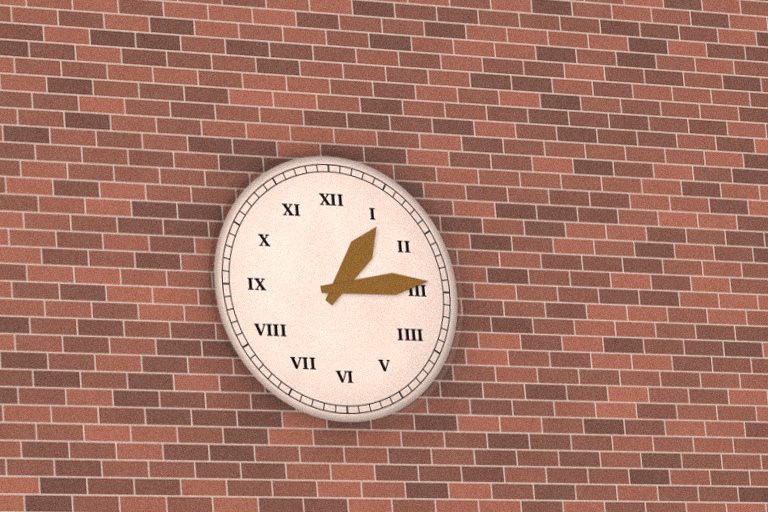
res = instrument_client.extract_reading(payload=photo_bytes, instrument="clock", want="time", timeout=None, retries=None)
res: 1:14
